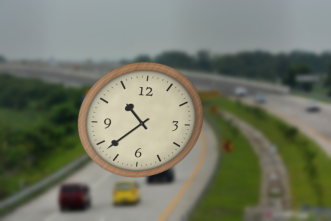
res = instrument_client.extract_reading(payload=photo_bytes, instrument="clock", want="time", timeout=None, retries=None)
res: 10:38
